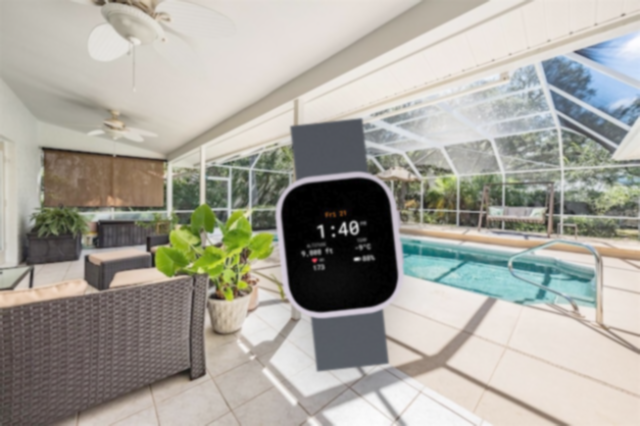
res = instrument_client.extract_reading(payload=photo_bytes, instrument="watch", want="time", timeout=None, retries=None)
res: 1:40
